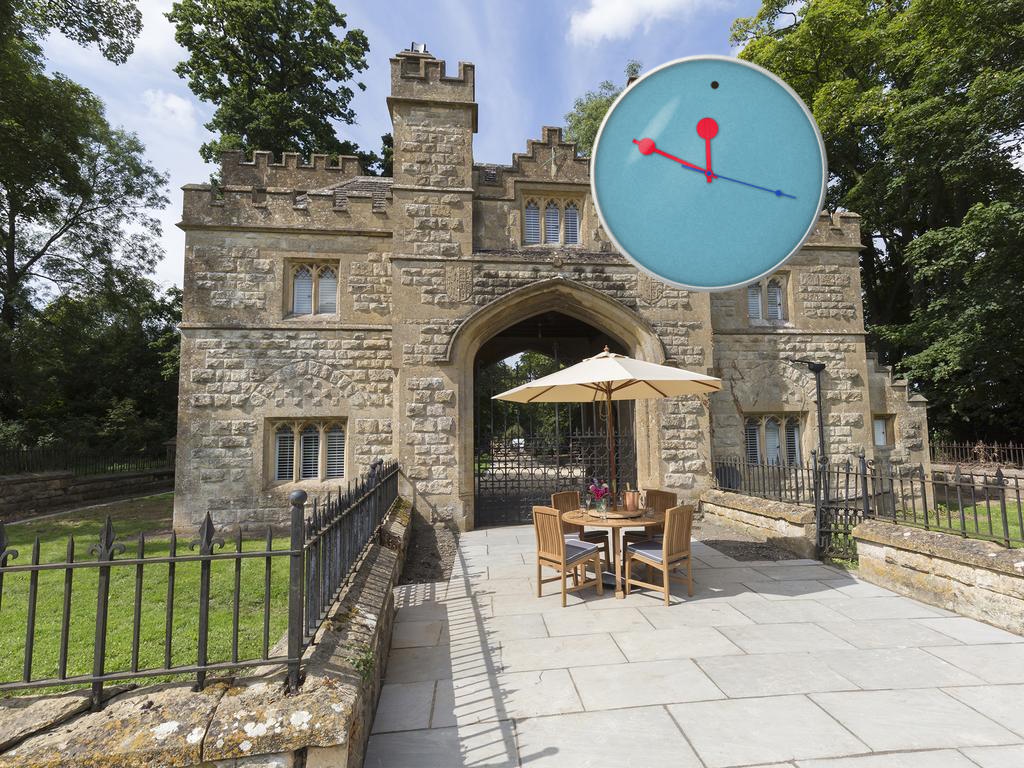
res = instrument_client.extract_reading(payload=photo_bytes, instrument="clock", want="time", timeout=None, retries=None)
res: 11:48:17
